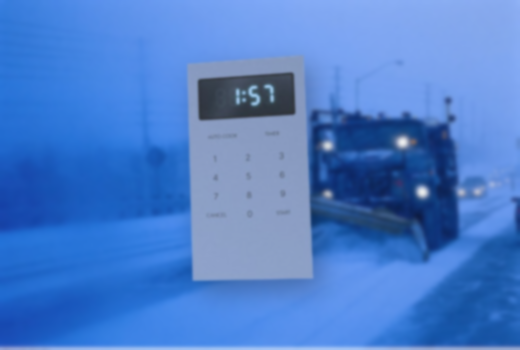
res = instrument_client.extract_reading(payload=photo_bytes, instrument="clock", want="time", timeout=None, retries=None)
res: 1:57
